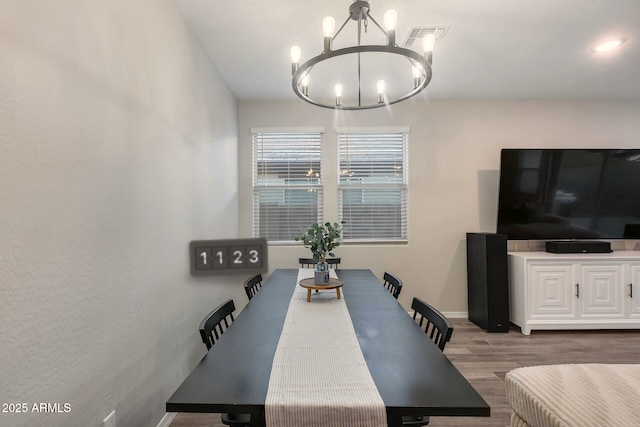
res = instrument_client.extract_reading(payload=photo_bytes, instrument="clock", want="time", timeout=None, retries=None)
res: 11:23
